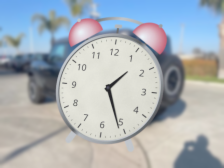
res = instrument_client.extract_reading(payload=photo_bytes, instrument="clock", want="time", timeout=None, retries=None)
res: 1:26
